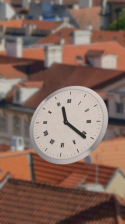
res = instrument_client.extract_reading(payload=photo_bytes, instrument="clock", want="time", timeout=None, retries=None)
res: 11:21
